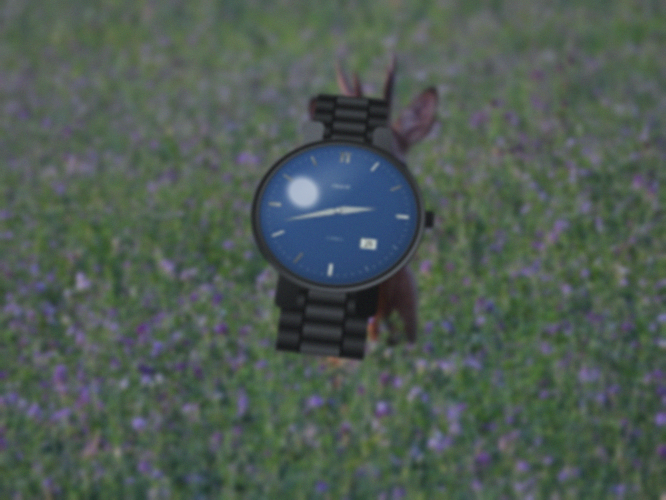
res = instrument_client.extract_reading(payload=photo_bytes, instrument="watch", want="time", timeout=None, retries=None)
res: 2:42
